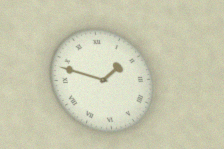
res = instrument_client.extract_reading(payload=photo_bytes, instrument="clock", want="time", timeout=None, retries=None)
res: 1:48
